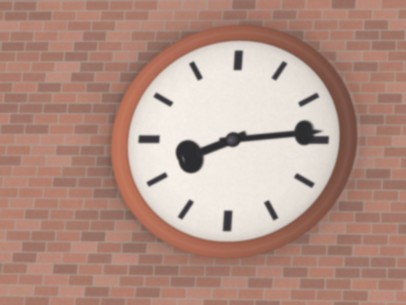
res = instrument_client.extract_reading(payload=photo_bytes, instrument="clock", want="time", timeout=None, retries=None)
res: 8:14
